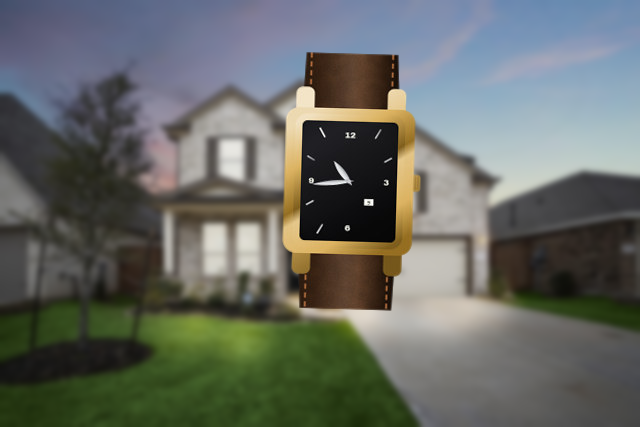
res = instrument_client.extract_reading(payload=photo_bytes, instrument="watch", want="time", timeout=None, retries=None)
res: 10:44
